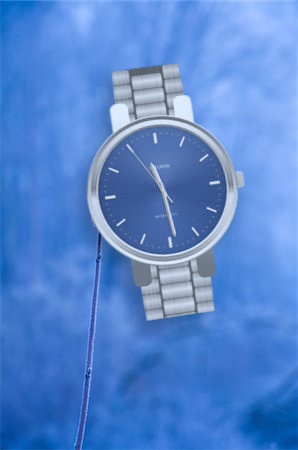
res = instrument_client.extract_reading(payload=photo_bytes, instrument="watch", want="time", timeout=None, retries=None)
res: 11:28:55
